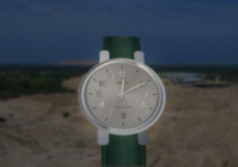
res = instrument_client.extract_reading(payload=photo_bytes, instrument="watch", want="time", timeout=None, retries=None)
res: 12:10
